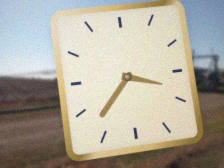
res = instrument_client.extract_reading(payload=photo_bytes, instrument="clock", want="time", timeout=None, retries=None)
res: 3:37
